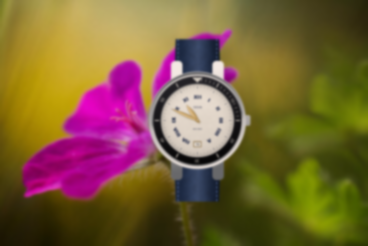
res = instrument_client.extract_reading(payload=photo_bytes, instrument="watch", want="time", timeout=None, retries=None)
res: 10:49
